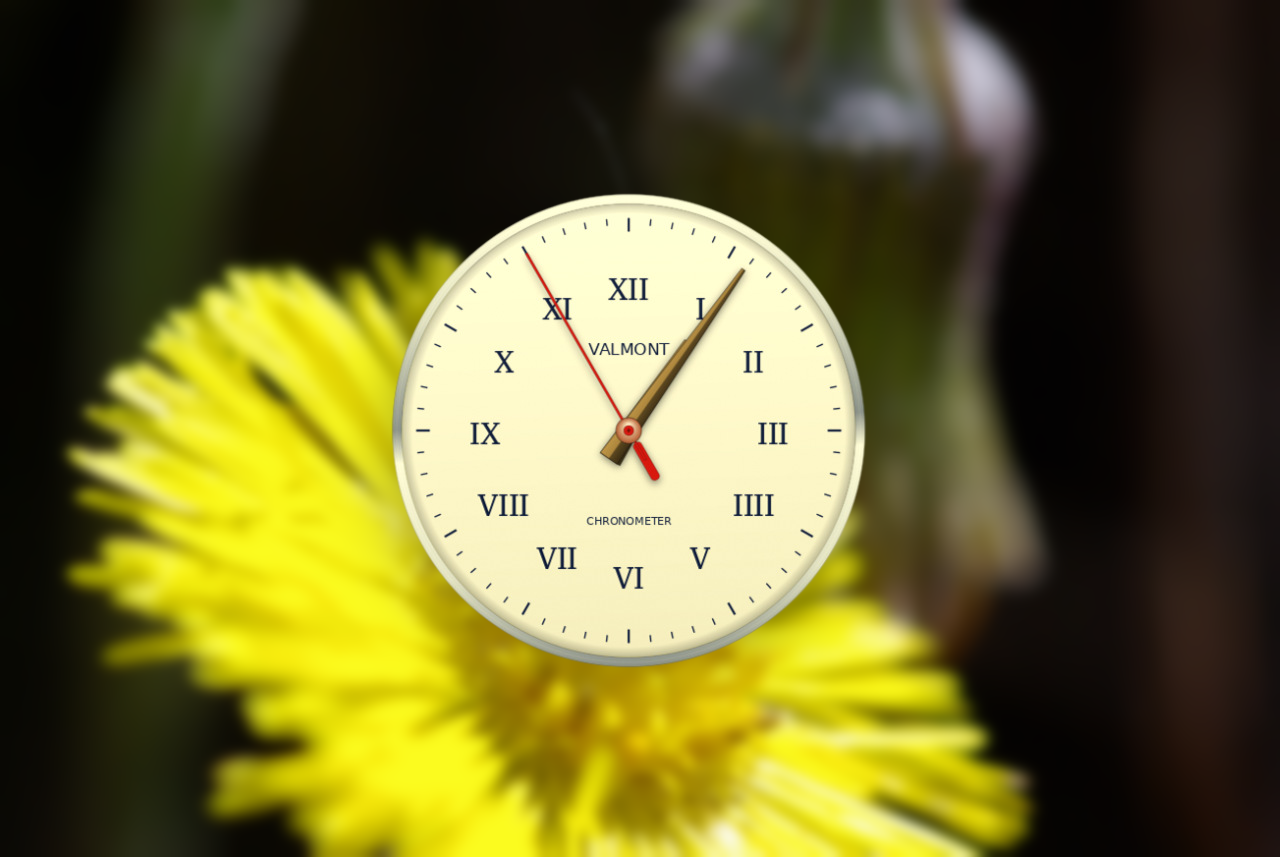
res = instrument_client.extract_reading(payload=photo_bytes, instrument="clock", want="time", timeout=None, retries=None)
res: 1:05:55
